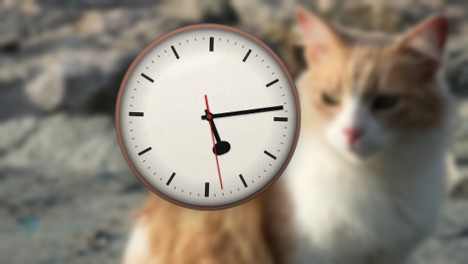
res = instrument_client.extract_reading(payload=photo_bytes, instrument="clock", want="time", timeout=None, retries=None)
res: 5:13:28
